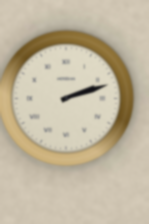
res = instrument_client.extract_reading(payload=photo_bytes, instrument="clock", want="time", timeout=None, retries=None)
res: 2:12
